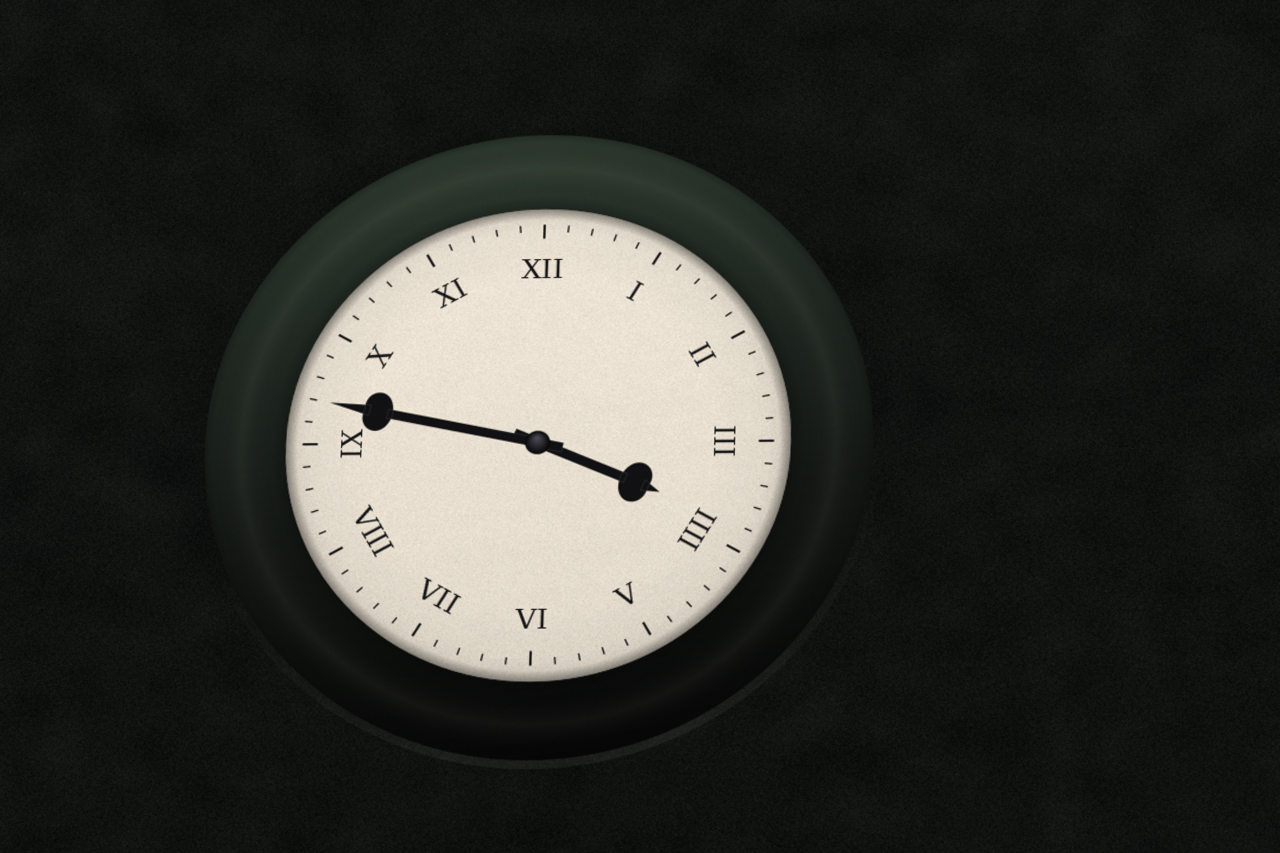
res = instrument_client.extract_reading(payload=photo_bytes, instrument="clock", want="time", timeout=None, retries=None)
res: 3:47
